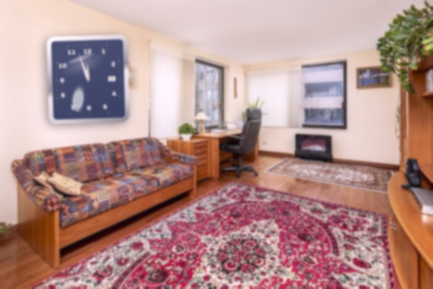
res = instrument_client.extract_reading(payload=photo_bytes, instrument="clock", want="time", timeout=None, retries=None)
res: 11:57
